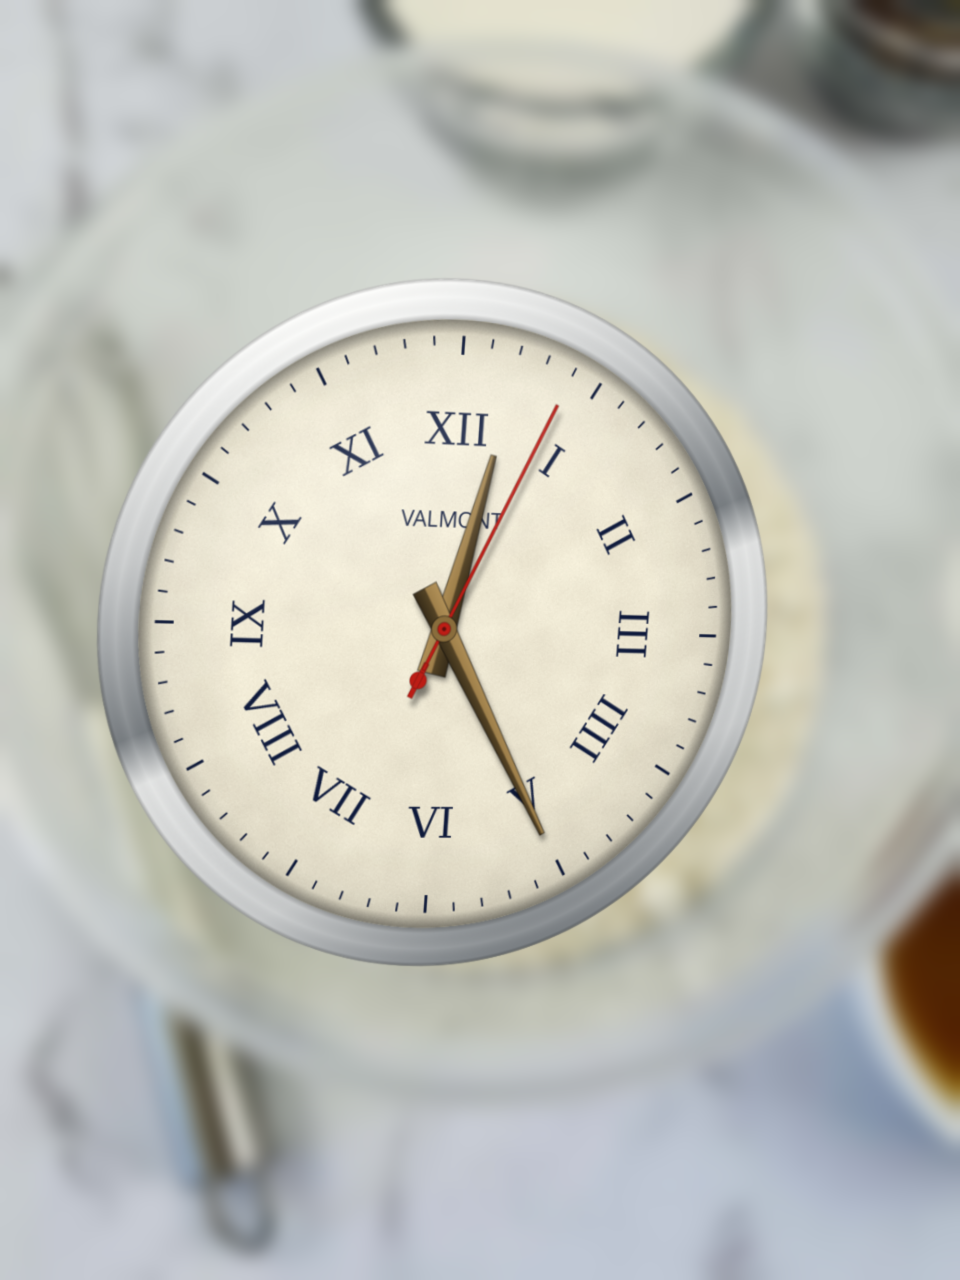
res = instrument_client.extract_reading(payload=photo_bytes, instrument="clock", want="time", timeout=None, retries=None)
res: 12:25:04
